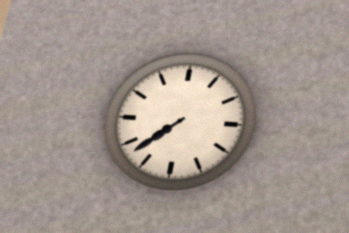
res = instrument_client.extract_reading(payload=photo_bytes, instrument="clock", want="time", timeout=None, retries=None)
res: 7:38
